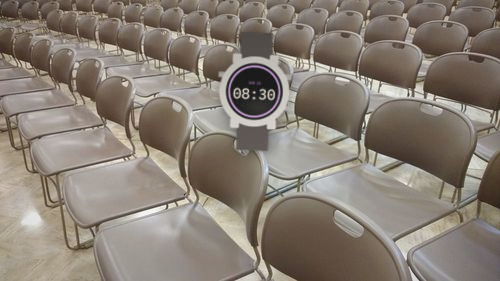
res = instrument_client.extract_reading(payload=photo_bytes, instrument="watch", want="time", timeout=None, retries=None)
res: 8:30
